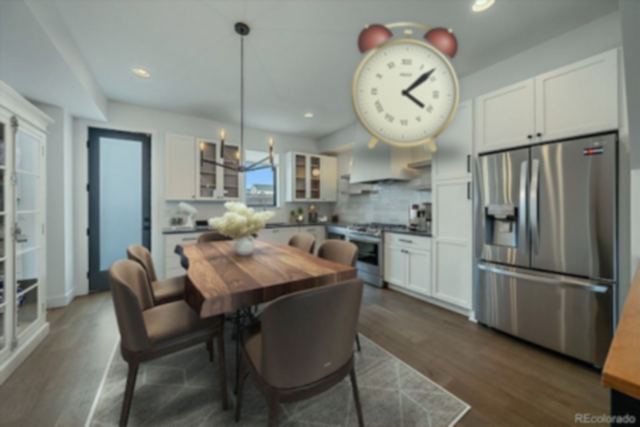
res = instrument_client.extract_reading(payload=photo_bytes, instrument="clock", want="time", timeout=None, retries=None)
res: 4:08
